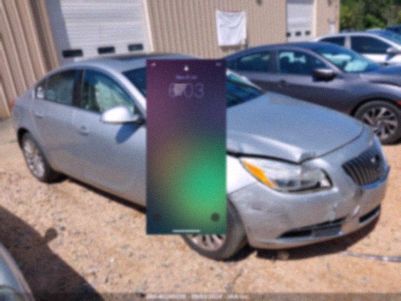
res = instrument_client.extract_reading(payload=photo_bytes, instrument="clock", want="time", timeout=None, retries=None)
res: 6:03
